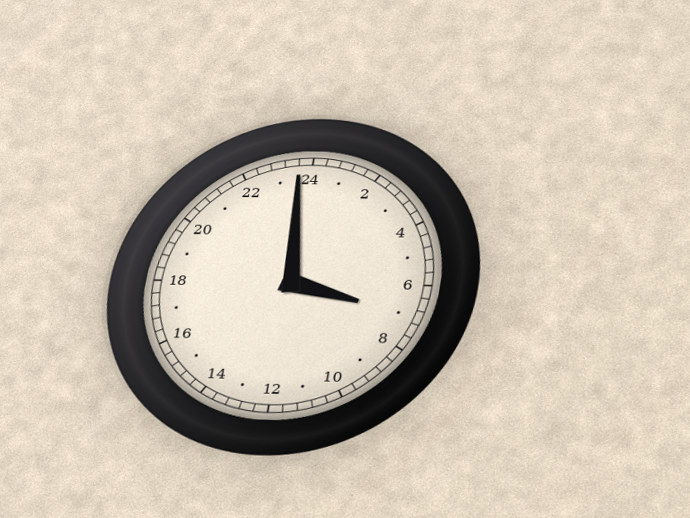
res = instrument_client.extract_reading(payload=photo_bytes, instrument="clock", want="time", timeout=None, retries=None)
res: 6:59
